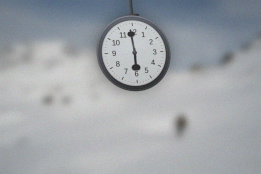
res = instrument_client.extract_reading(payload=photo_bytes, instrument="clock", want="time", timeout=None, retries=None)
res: 5:59
